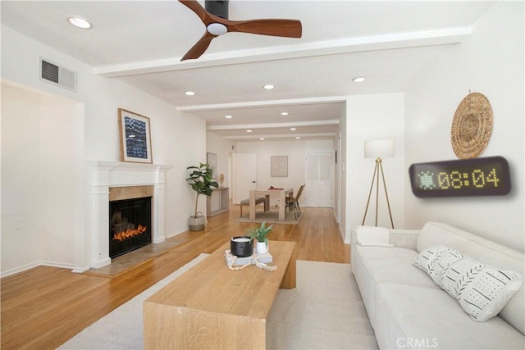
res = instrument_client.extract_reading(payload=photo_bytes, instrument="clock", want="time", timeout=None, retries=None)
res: 8:04
